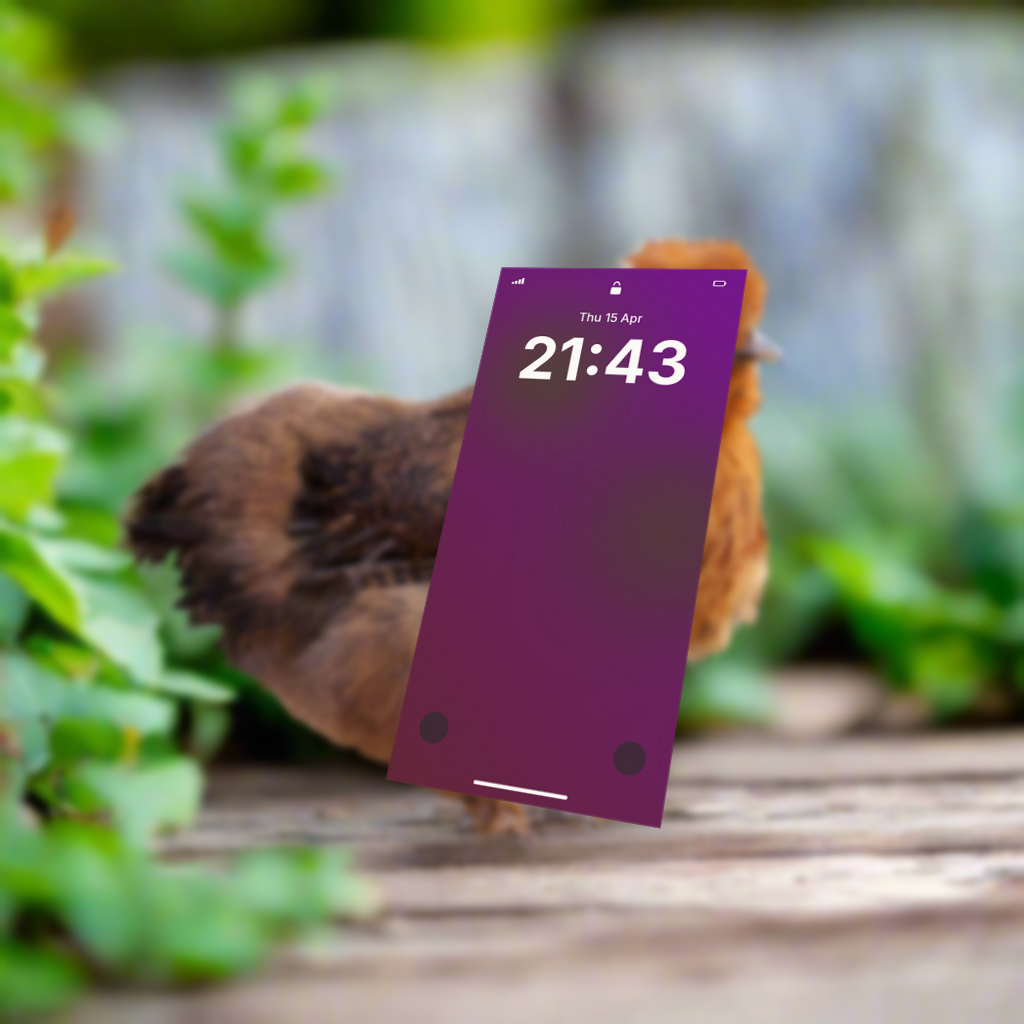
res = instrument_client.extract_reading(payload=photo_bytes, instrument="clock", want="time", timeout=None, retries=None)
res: 21:43
